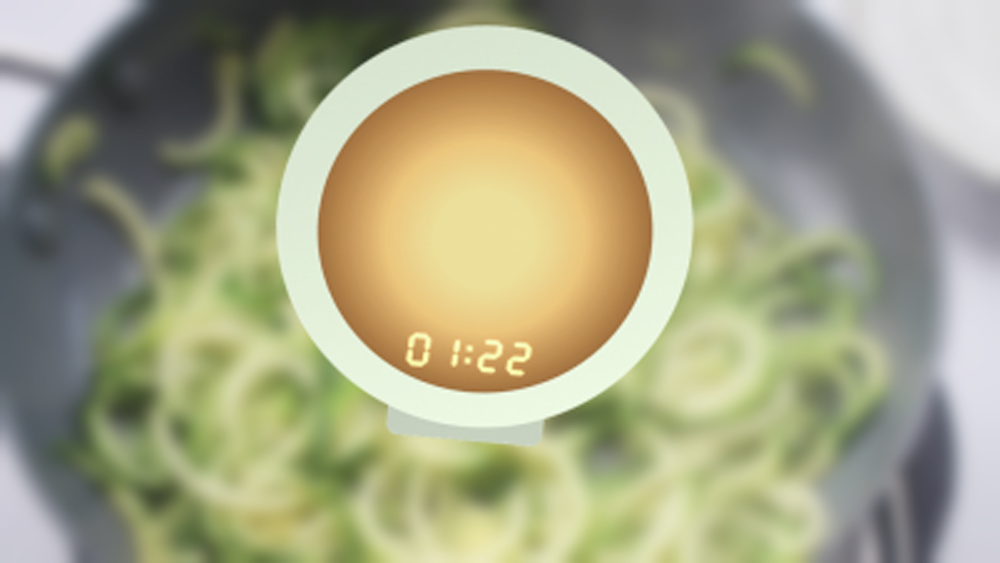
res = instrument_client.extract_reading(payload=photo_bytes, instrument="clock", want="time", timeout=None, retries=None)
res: 1:22
